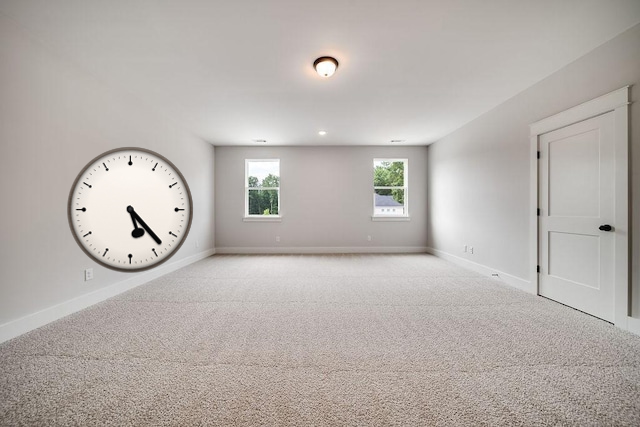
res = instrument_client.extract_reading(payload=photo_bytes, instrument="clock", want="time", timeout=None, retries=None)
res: 5:23
